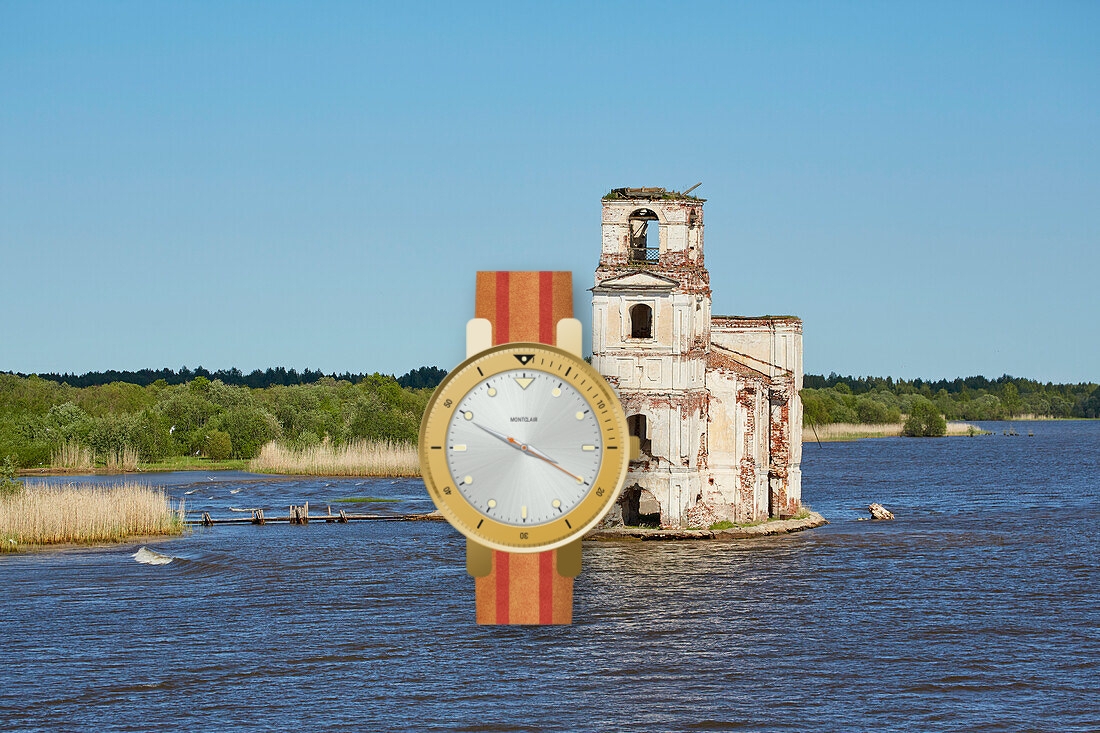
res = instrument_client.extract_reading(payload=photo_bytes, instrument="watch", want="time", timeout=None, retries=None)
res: 3:49:20
